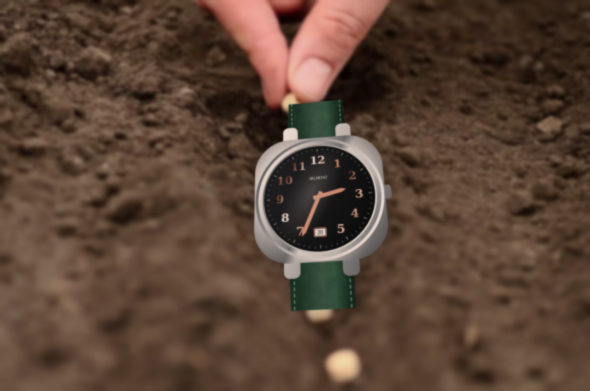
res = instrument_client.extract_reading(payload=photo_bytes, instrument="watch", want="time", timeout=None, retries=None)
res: 2:34
